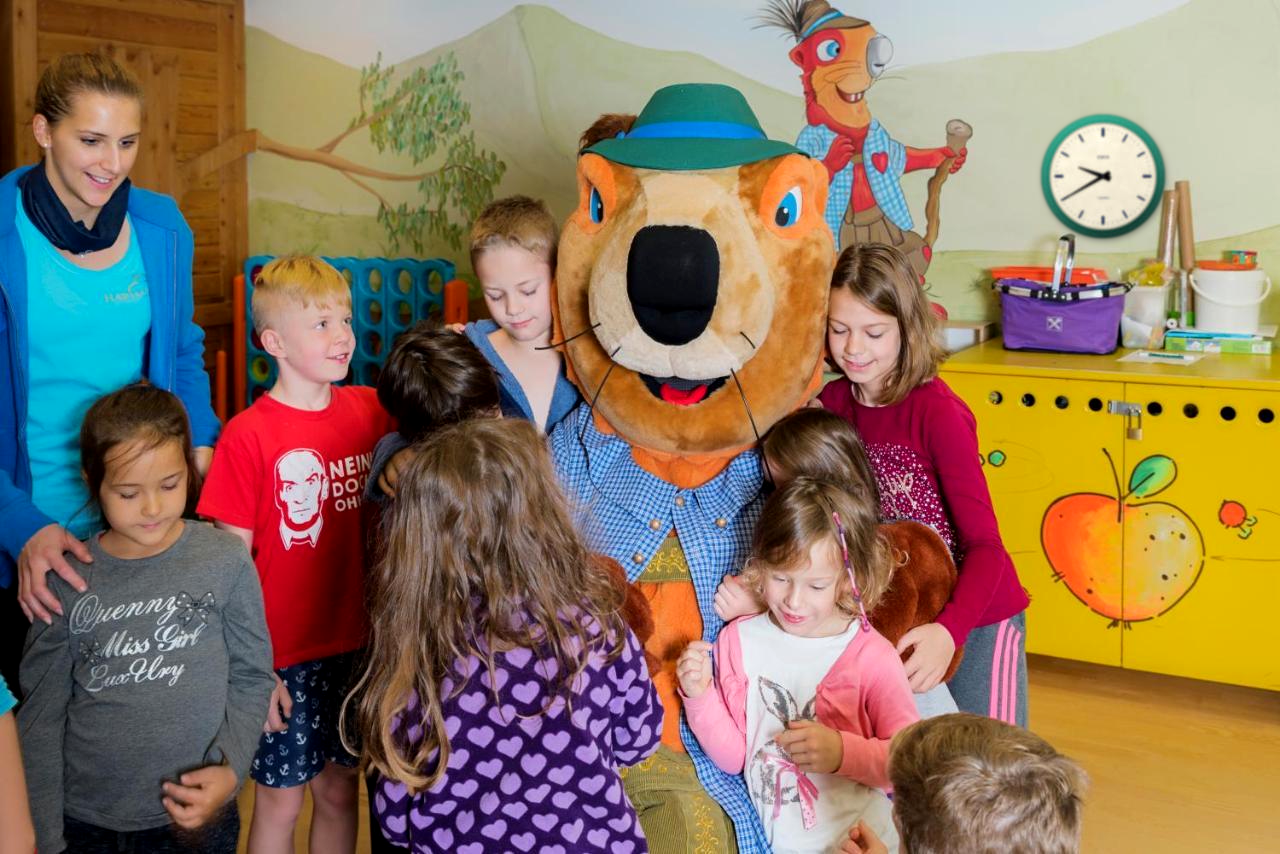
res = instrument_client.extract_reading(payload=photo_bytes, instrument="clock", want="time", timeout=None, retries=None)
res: 9:40
